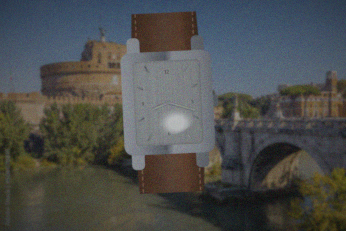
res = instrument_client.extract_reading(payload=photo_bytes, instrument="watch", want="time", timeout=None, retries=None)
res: 8:18
